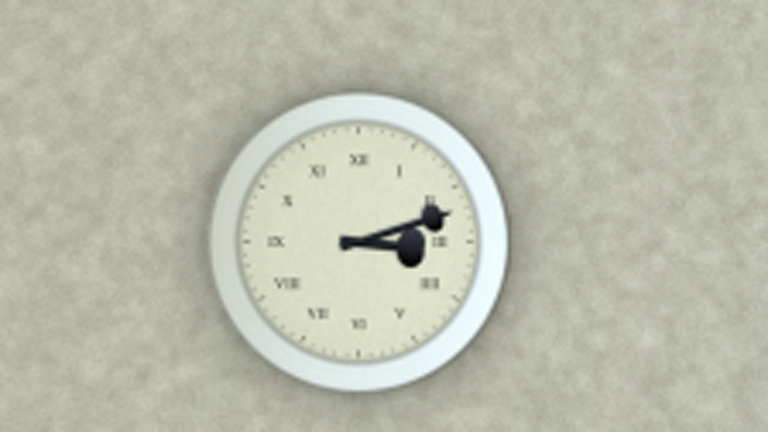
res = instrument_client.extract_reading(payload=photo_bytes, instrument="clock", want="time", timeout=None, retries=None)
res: 3:12
